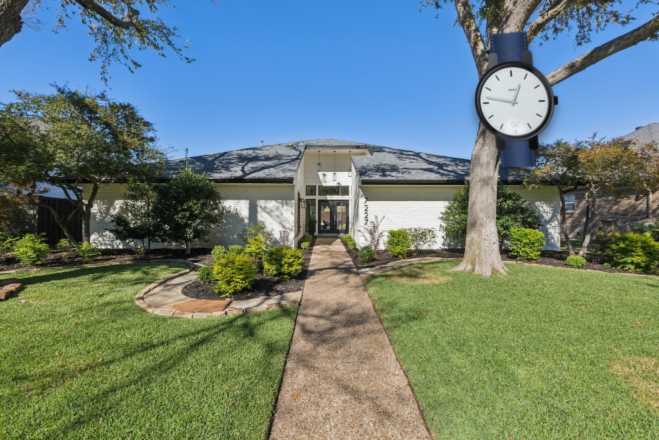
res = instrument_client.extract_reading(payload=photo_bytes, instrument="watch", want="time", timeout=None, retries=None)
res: 12:47
